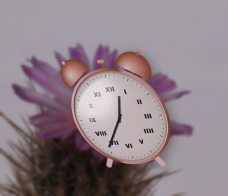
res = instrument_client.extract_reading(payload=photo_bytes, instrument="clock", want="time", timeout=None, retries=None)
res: 12:36
